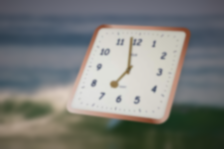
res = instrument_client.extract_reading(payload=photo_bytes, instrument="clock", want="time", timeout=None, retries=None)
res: 6:58
